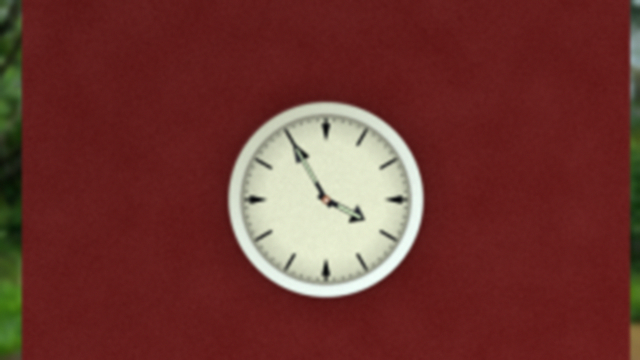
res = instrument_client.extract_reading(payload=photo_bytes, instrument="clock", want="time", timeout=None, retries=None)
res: 3:55
